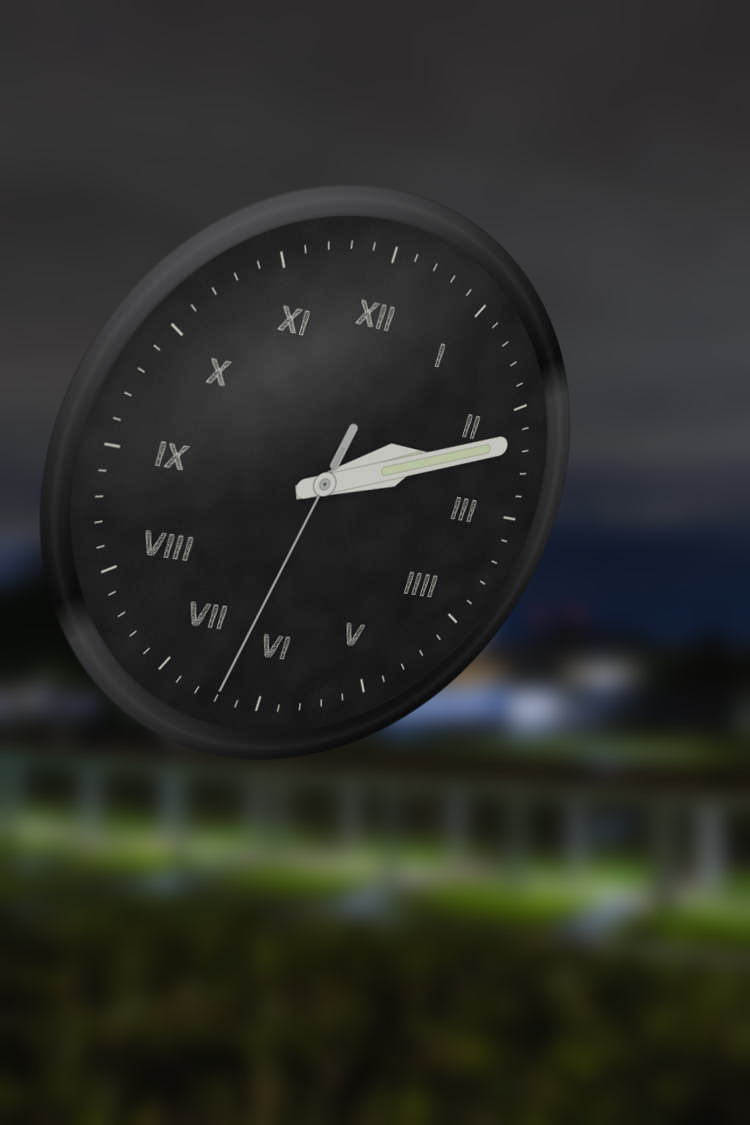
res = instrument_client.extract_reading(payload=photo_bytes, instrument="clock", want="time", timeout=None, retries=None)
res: 2:11:32
